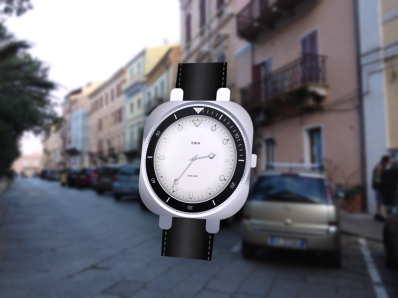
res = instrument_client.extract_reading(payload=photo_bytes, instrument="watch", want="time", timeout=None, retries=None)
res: 2:36
